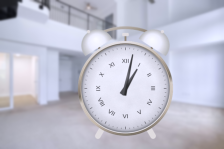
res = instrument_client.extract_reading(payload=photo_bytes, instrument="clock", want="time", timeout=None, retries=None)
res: 1:02
